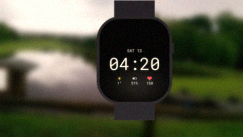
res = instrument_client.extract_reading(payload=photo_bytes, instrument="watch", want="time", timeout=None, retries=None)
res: 4:20
